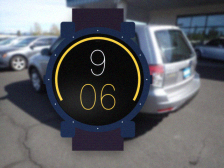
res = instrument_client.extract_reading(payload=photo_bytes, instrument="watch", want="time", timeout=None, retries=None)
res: 9:06
